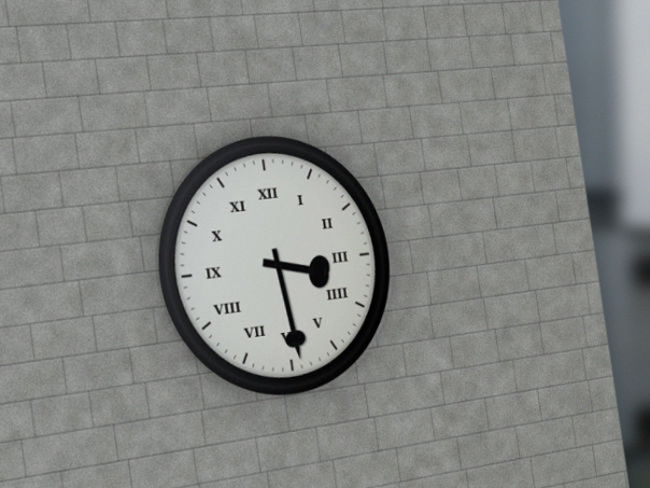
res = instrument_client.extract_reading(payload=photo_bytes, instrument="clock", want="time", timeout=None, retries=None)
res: 3:29
